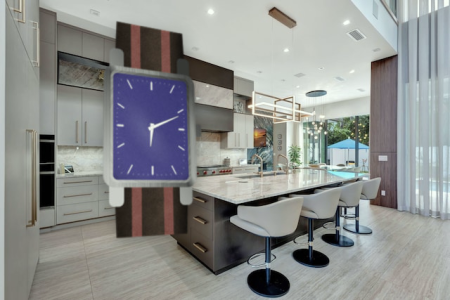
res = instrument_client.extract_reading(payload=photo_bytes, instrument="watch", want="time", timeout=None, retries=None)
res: 6:11
